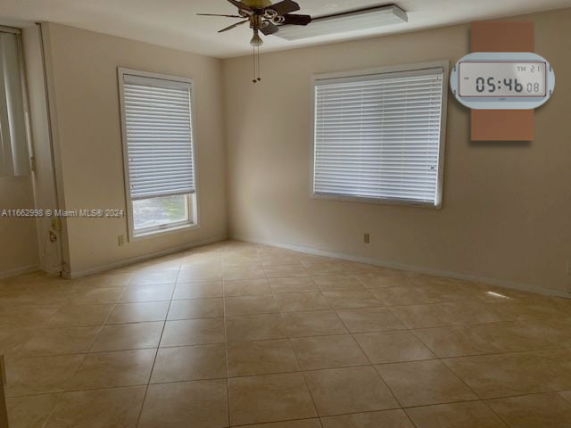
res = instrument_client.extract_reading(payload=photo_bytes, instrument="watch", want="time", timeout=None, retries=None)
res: 5:46:08
